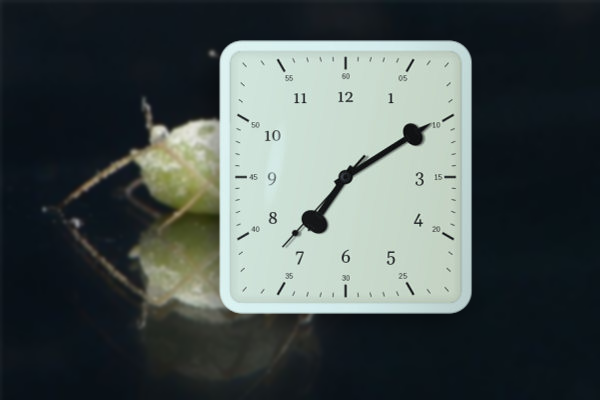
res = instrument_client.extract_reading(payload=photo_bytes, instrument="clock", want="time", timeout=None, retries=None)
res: 7:09:37
